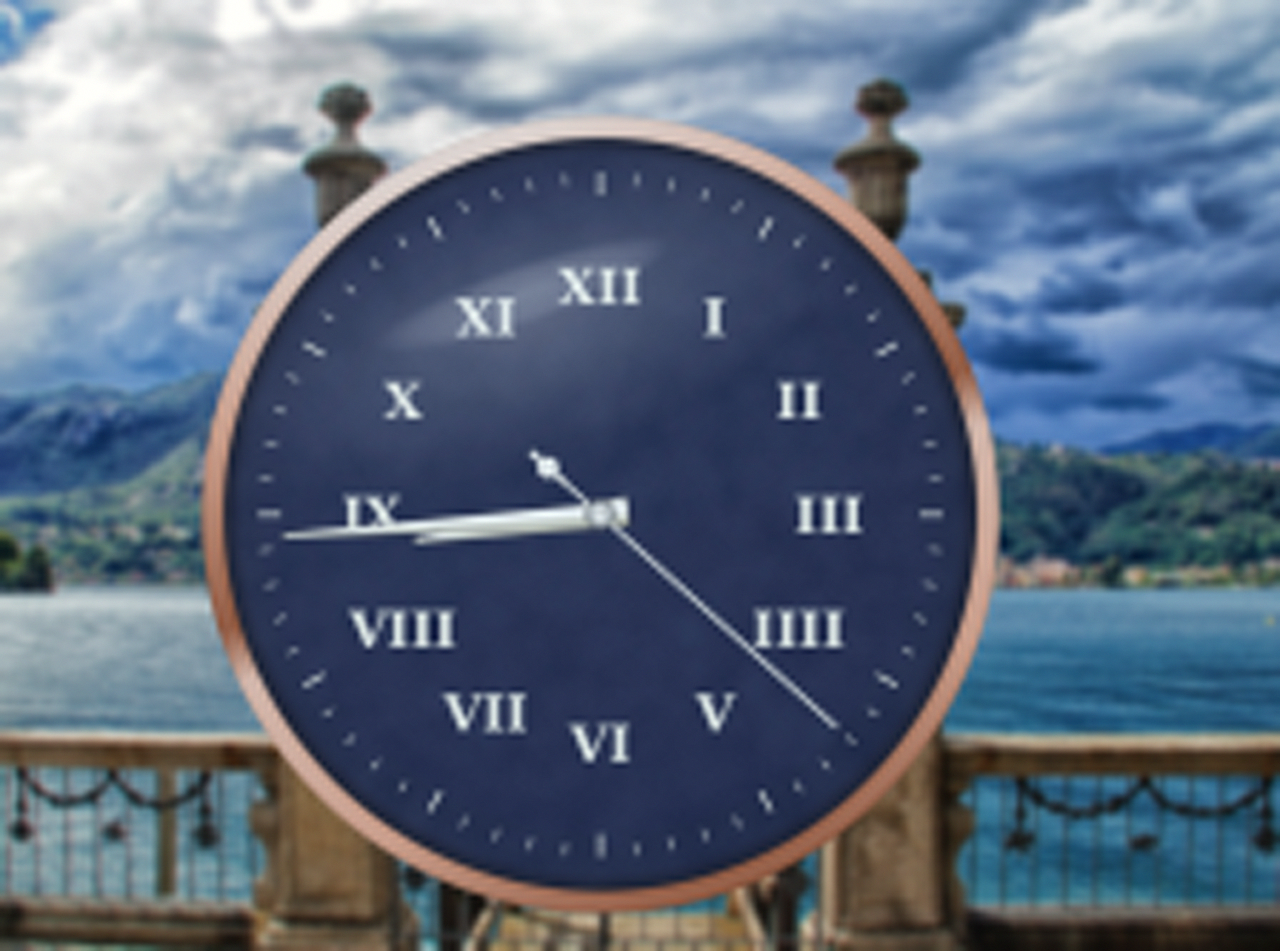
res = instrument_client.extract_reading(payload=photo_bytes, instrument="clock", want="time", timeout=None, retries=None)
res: 8:44:22
